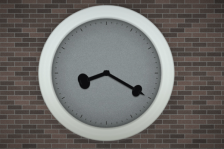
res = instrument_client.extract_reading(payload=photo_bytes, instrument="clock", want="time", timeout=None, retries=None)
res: 8:20
